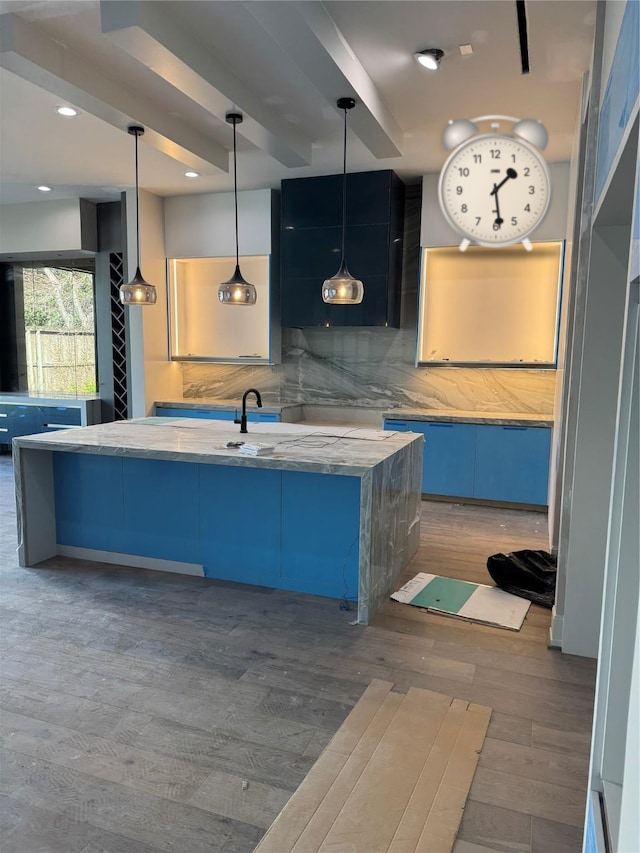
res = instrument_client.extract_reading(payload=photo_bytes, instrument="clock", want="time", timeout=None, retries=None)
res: 1:29
